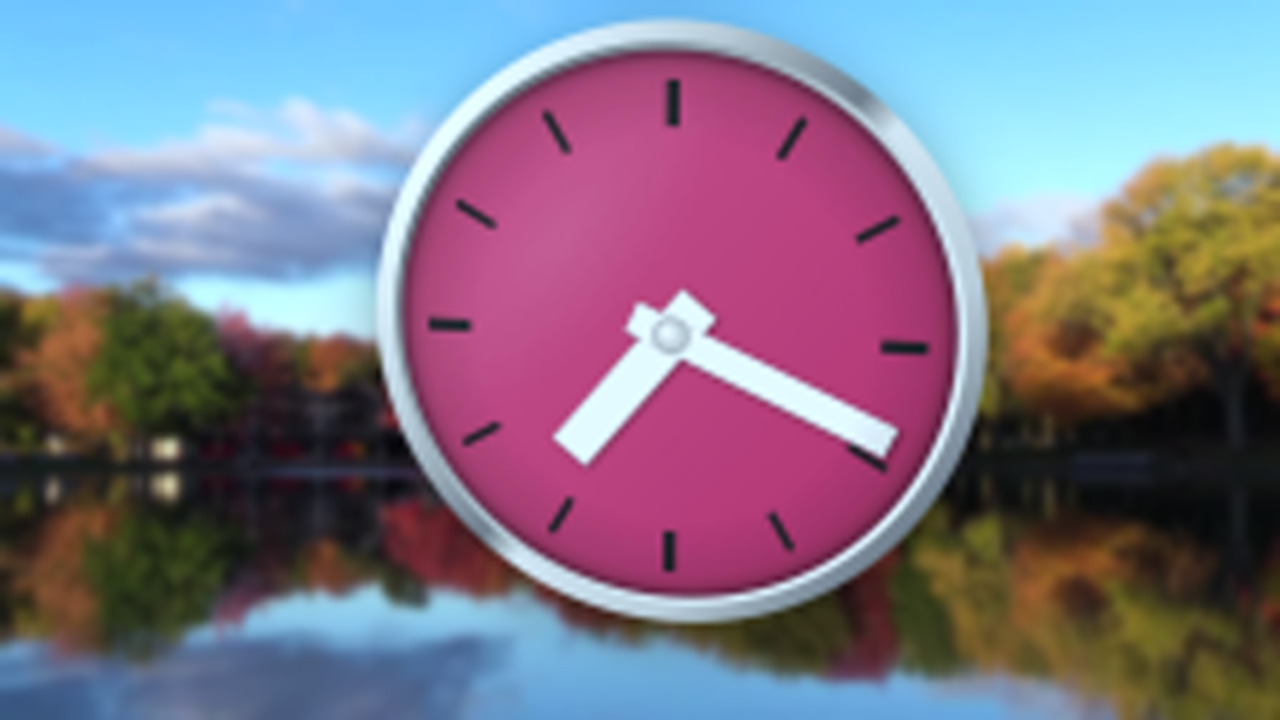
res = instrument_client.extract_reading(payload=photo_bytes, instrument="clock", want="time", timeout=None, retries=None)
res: 7:19
